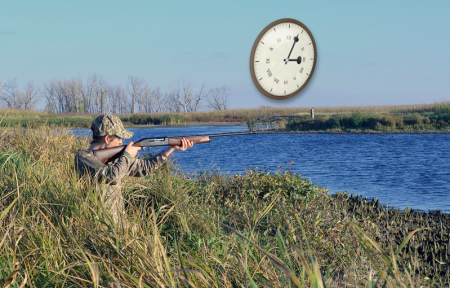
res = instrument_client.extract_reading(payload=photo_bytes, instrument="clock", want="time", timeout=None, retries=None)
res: 3:04
